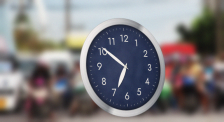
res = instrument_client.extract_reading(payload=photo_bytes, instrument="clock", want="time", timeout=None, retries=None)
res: 6:51
